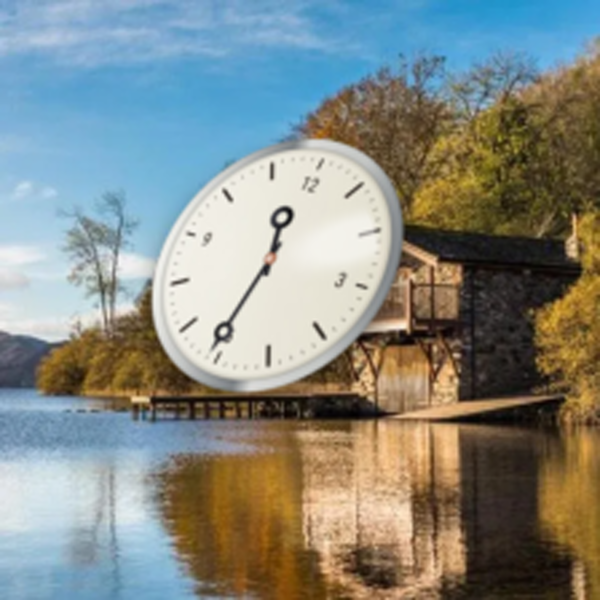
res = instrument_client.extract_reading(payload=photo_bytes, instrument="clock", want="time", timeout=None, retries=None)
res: 11:31
